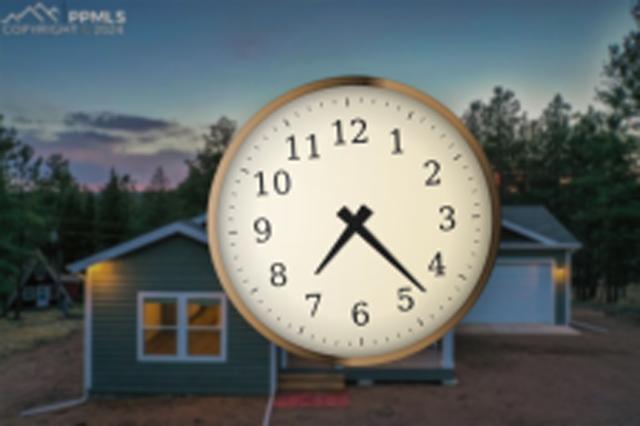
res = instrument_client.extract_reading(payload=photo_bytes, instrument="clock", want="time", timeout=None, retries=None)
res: 7:23
